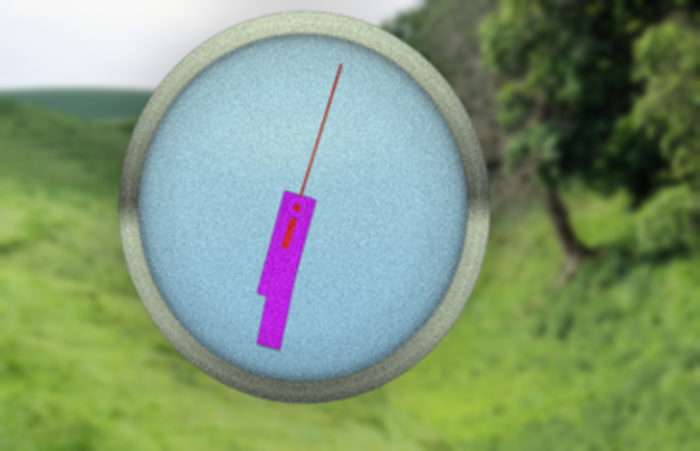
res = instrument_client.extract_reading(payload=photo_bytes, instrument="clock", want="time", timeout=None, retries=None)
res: 6:32:03
